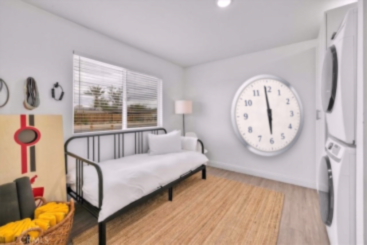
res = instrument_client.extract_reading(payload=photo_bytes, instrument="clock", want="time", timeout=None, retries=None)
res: 5:59
